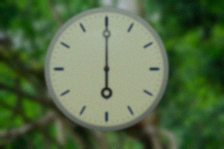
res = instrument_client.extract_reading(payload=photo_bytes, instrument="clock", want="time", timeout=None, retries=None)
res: 6:00
